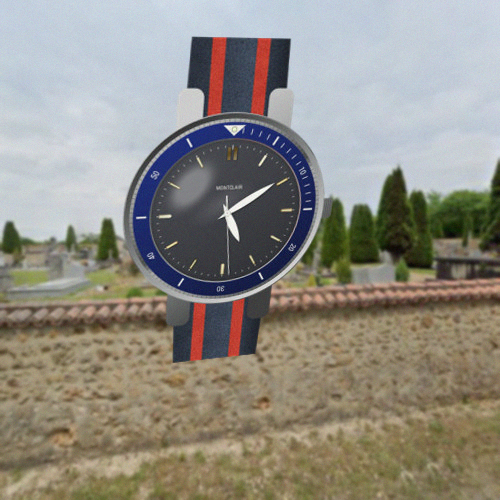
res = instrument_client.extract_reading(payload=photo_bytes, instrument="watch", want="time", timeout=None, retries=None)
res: 5:09:29
